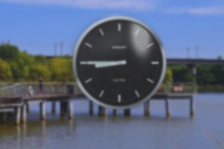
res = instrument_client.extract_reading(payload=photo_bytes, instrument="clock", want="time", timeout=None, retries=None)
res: 8:45
